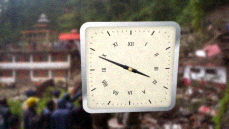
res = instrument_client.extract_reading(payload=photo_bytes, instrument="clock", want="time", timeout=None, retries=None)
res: 3:49
